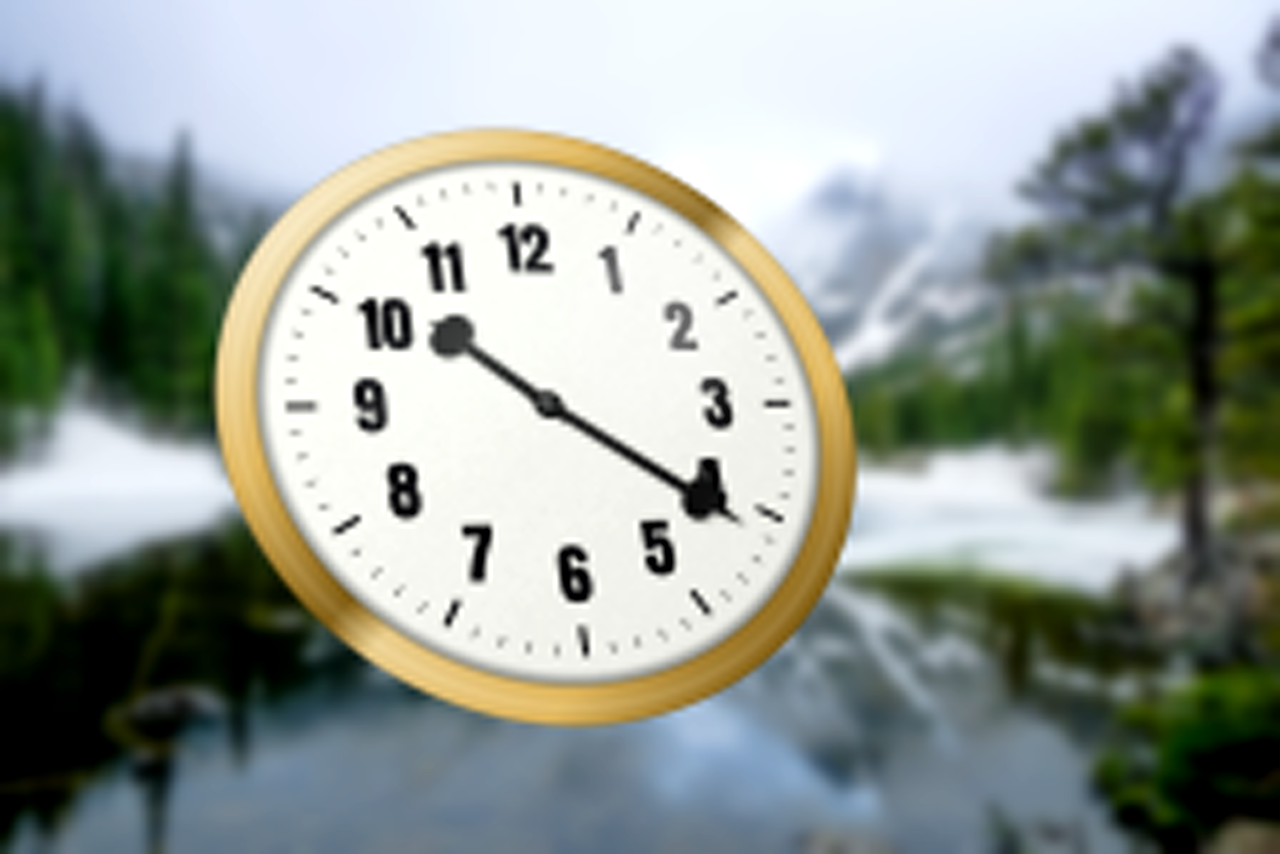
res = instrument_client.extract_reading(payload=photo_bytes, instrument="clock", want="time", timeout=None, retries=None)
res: 10:21
